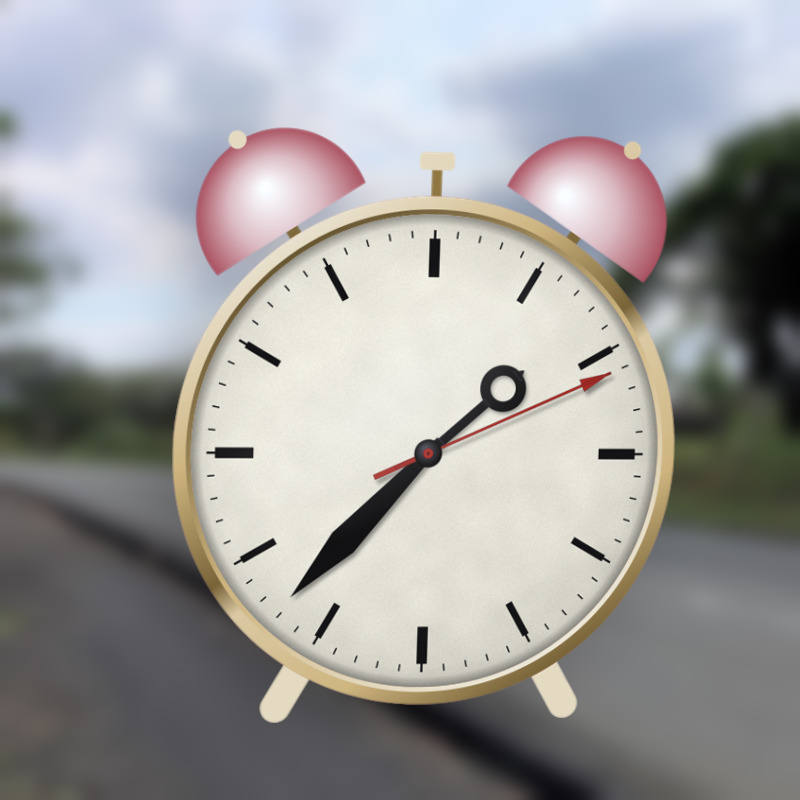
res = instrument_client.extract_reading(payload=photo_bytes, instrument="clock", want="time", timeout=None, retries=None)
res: 1:37:11
